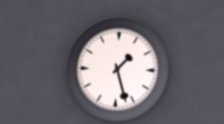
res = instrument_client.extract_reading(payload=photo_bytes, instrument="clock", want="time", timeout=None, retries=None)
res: 1:27
